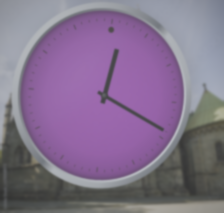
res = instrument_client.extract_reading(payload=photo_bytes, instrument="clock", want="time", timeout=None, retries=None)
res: 12:19
